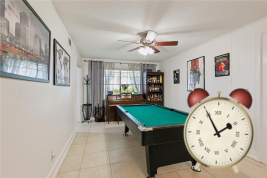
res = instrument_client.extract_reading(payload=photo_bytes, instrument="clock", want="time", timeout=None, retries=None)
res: 1:55
